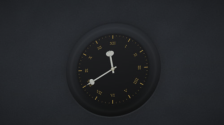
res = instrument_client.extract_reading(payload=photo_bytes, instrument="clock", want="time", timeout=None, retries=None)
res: 11:40
